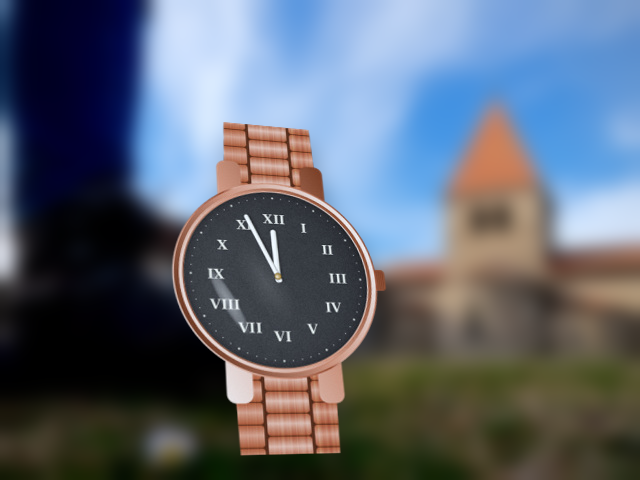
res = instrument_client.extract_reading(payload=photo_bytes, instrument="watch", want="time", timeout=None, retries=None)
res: 11:56
